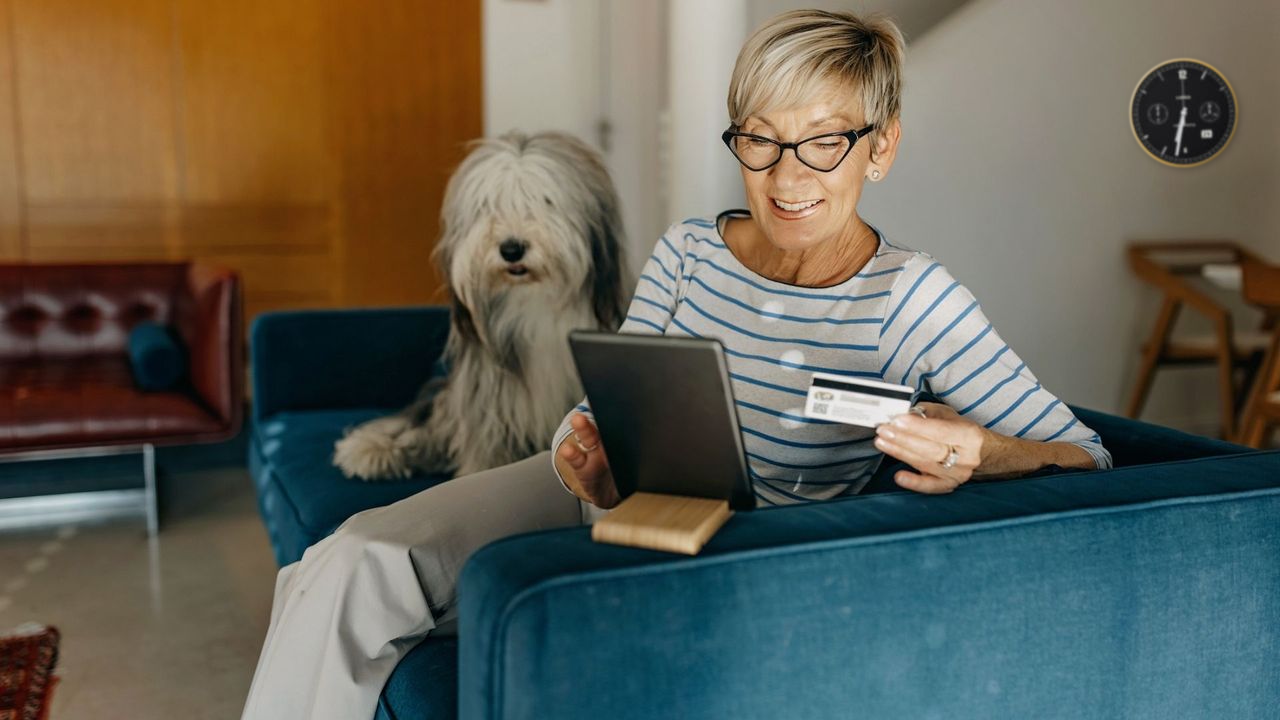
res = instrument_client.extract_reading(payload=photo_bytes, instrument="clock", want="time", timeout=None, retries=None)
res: 6:32
